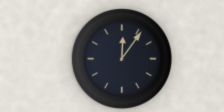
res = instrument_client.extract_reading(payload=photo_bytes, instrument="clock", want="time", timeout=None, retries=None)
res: 12:06
